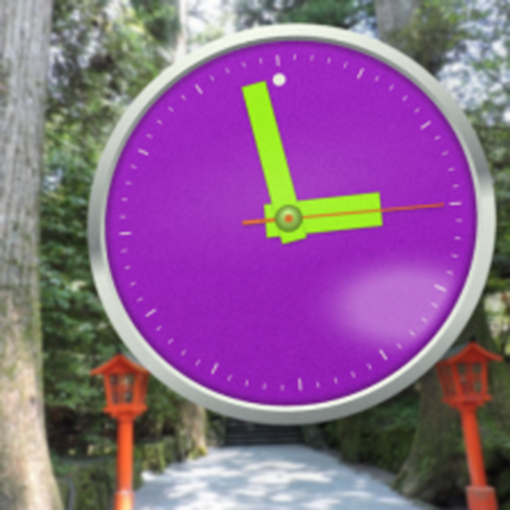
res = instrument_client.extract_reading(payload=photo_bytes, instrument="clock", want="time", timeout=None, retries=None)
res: 2:58:15
